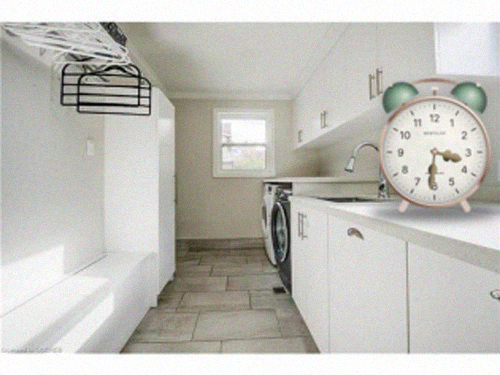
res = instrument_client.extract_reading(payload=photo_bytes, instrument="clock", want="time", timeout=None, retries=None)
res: 3:31
